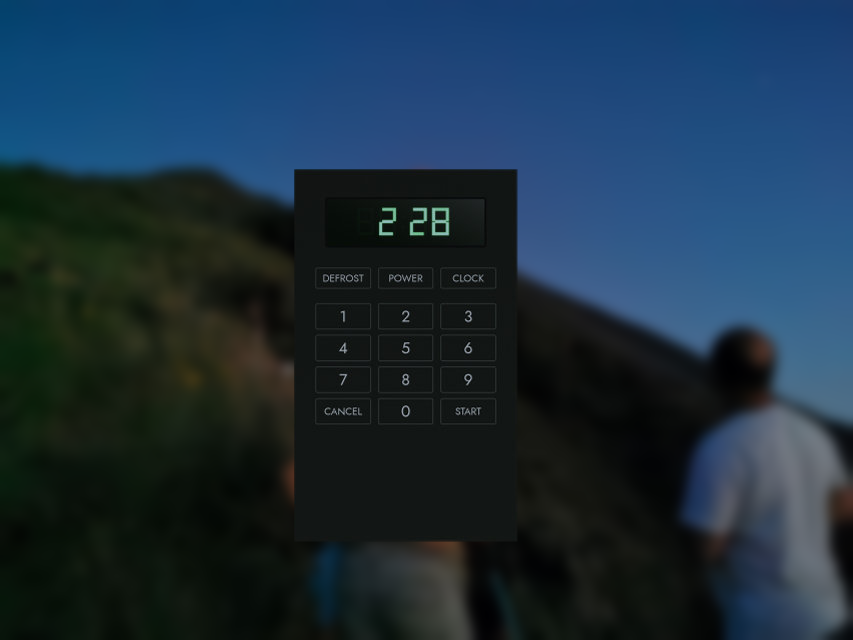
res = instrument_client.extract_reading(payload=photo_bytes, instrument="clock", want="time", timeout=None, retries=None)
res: 2:28
